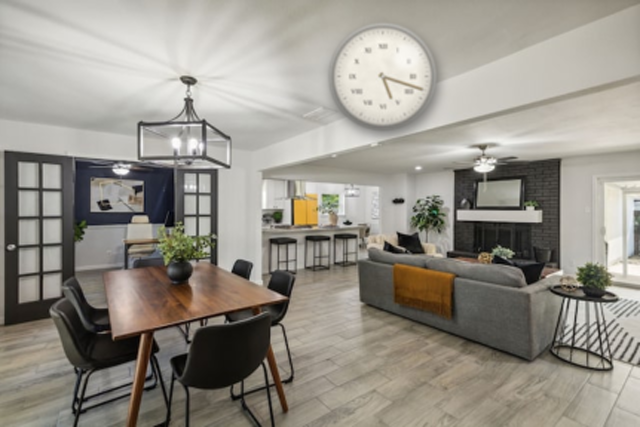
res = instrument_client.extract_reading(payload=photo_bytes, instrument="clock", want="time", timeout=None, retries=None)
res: 5:18
